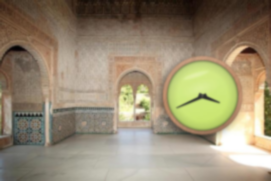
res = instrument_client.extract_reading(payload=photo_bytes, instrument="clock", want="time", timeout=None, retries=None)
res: 3:41
